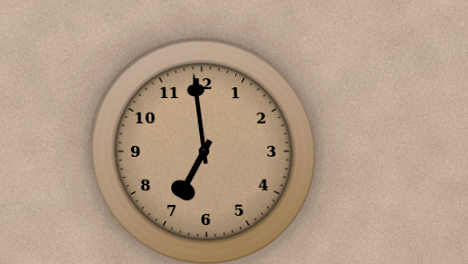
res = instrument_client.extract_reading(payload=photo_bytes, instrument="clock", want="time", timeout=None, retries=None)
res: 6:59
